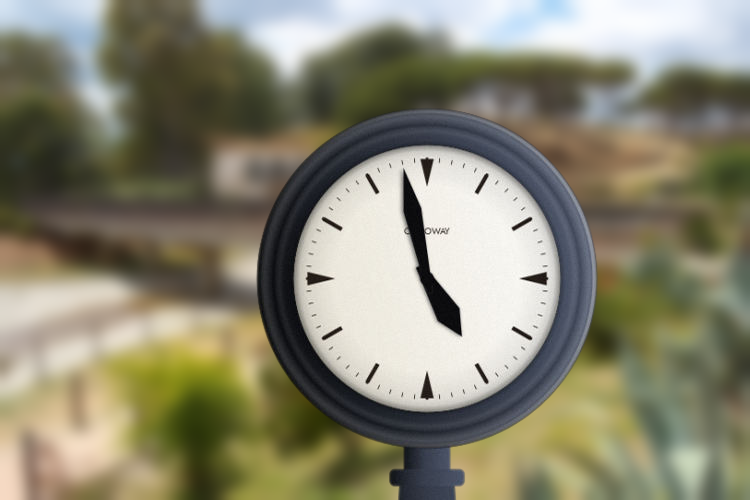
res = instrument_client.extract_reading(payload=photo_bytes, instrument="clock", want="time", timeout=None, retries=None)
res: 4:58
